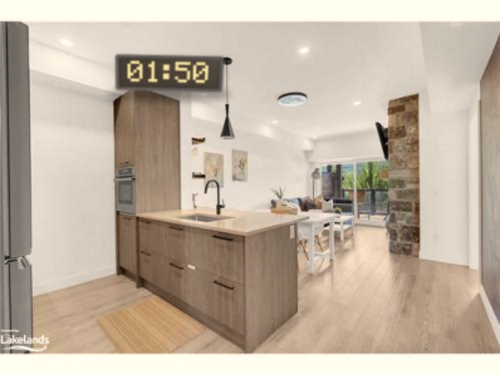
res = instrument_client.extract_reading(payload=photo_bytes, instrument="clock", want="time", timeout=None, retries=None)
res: 1:50
